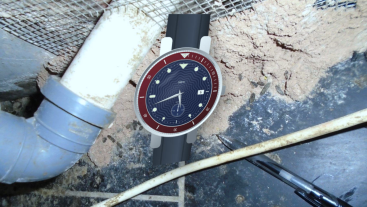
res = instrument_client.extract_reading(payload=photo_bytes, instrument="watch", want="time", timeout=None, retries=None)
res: 5:42
